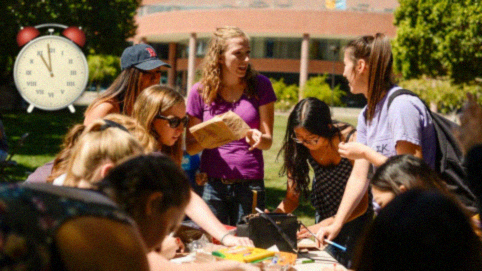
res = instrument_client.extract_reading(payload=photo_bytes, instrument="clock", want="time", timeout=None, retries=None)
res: 10:59
